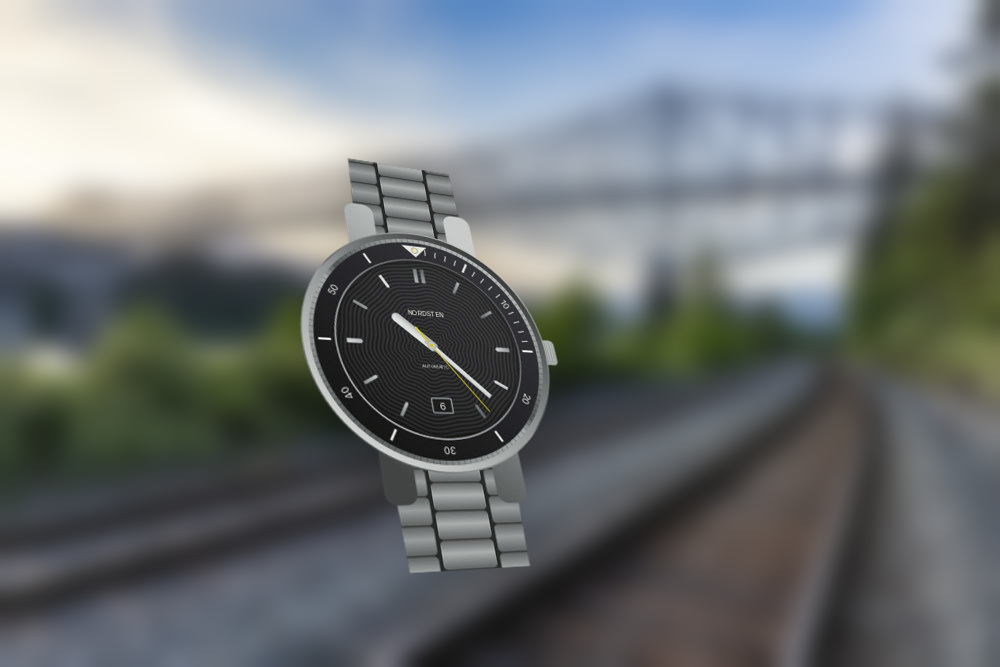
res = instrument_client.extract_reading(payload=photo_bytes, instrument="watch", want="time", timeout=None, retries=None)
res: 10:22:24
